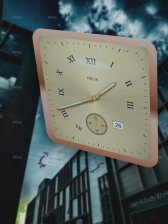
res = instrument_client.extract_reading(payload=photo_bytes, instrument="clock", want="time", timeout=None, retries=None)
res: 1:41
